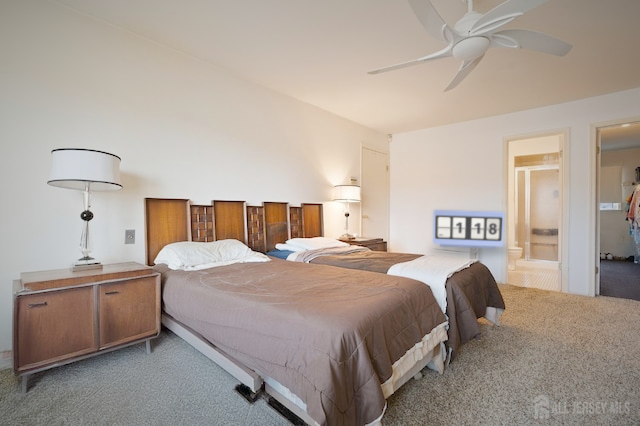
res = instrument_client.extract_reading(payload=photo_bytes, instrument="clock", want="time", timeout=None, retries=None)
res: 1:18
